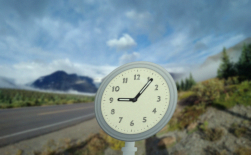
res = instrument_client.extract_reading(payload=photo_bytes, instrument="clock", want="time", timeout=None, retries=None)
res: 9:06
